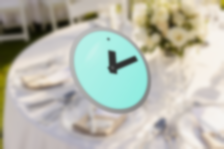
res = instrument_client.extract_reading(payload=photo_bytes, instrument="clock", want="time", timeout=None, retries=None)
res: 12:11
